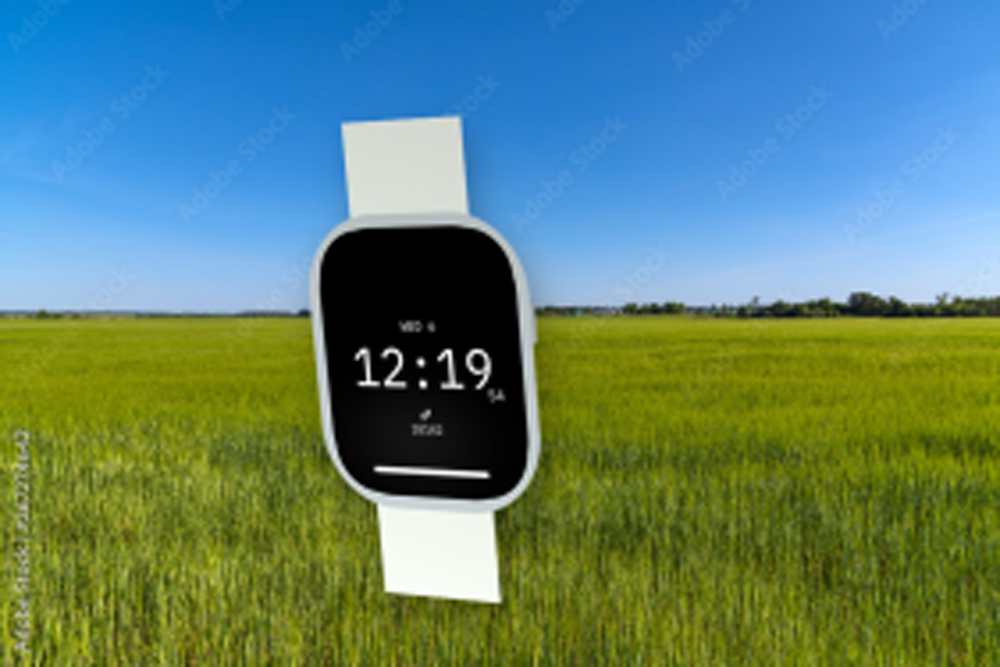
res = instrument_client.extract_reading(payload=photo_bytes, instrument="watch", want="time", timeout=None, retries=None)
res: 12:19
